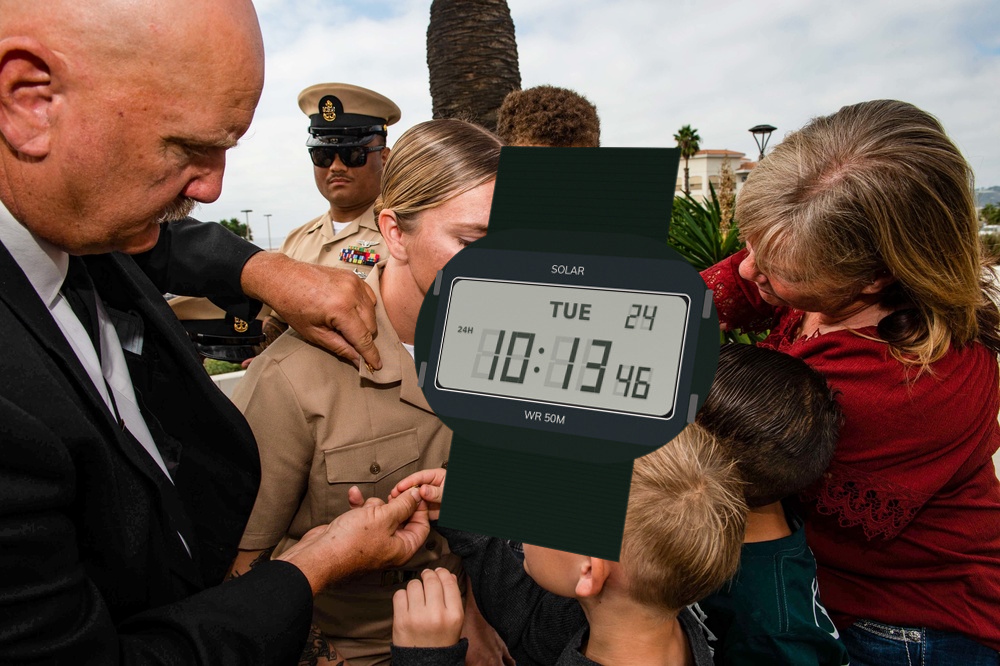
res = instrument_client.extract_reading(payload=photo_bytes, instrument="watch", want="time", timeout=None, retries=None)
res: 10:13:46
